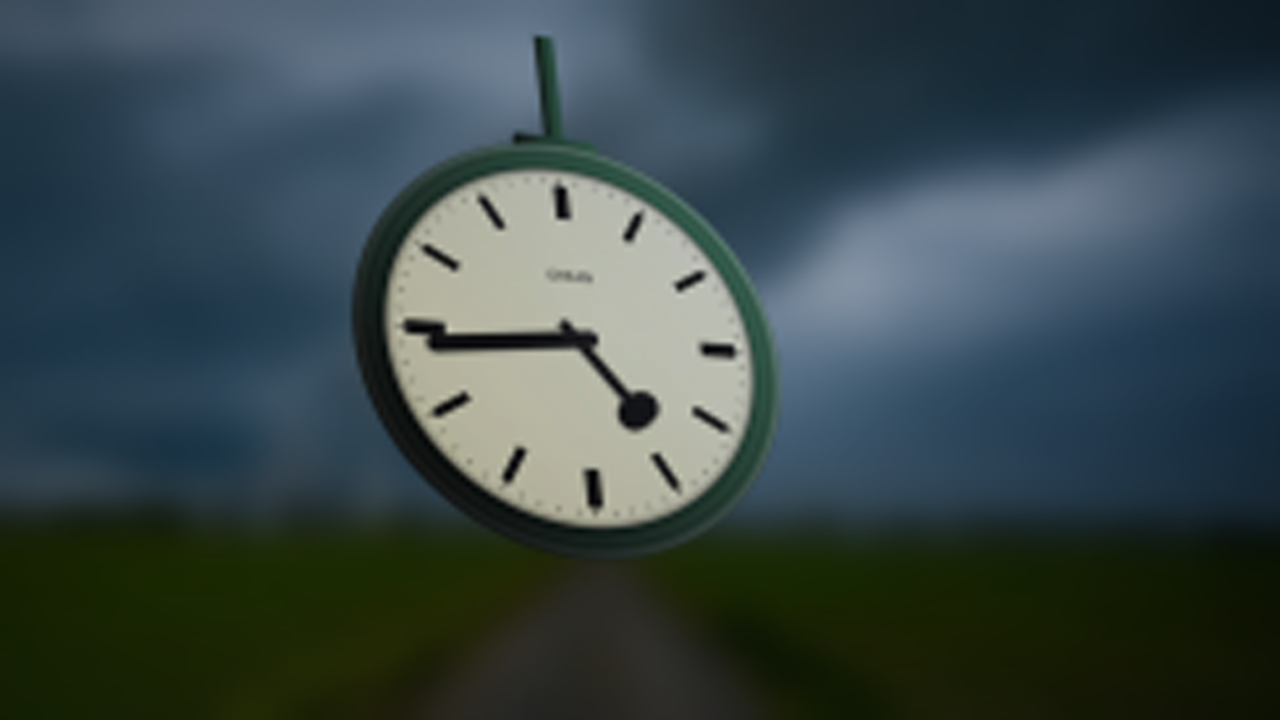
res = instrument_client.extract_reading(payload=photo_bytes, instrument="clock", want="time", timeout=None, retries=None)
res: 4:44
